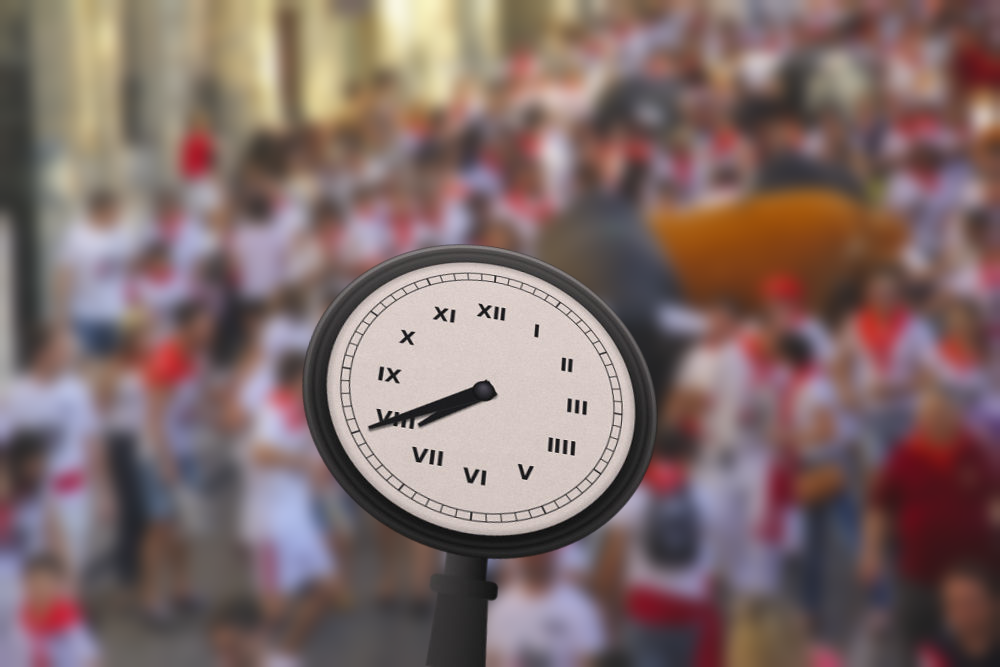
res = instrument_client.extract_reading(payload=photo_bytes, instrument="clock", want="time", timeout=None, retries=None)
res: 7:40
